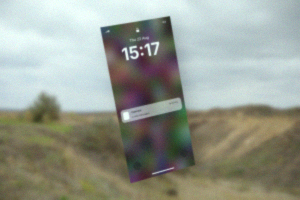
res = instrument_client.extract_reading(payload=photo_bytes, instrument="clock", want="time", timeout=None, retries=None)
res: 15:17
